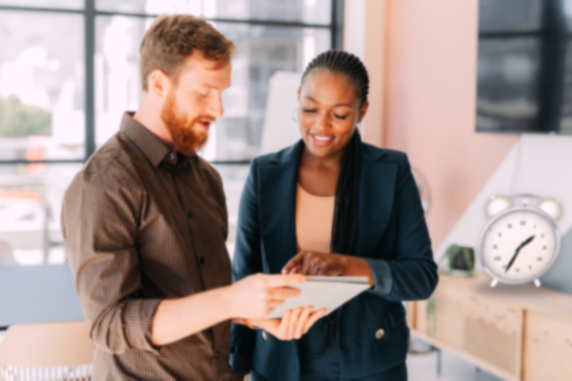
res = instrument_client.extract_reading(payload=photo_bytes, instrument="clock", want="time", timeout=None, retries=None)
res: 1:34
